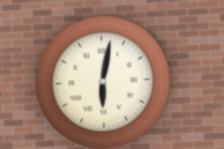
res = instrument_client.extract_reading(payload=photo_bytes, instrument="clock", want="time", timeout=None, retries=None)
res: 6:02
